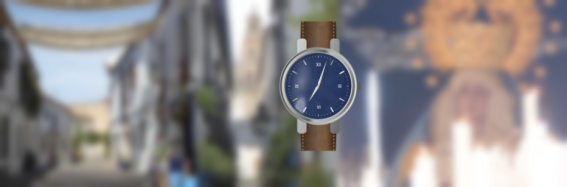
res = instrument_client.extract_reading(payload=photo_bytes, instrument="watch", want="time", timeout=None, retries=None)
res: 7:03
